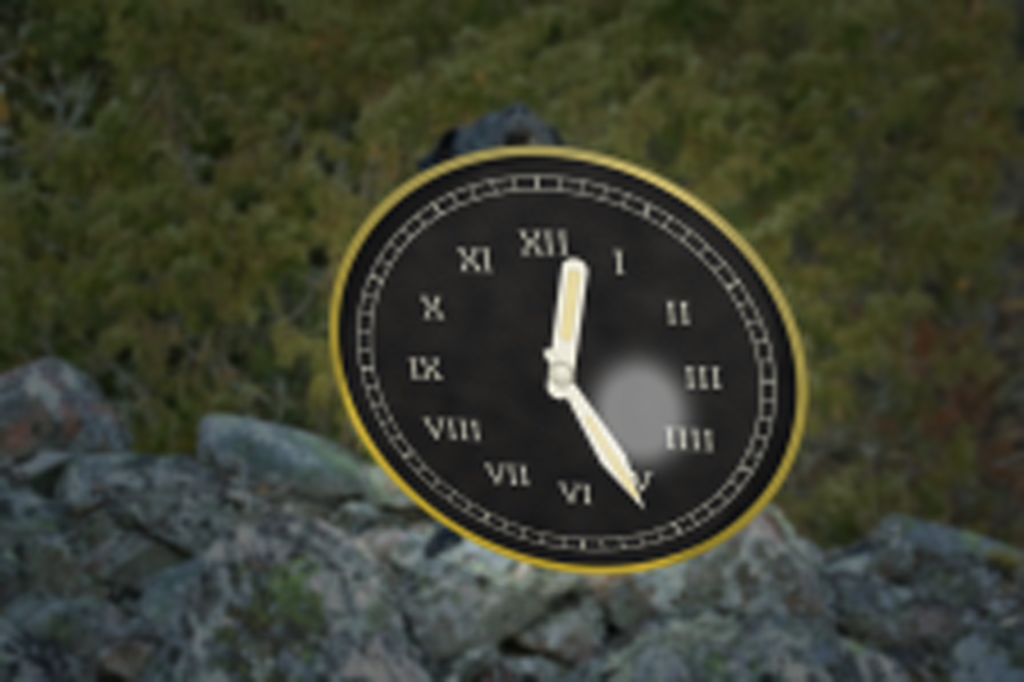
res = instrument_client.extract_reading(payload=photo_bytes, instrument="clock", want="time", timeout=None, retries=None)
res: 12:26
